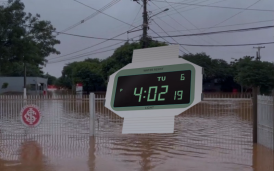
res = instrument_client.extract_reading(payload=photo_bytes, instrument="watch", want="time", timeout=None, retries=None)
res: 4:02:19
